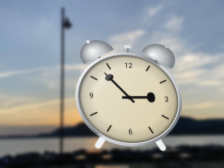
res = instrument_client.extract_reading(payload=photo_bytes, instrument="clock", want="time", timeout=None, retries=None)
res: 2:53
